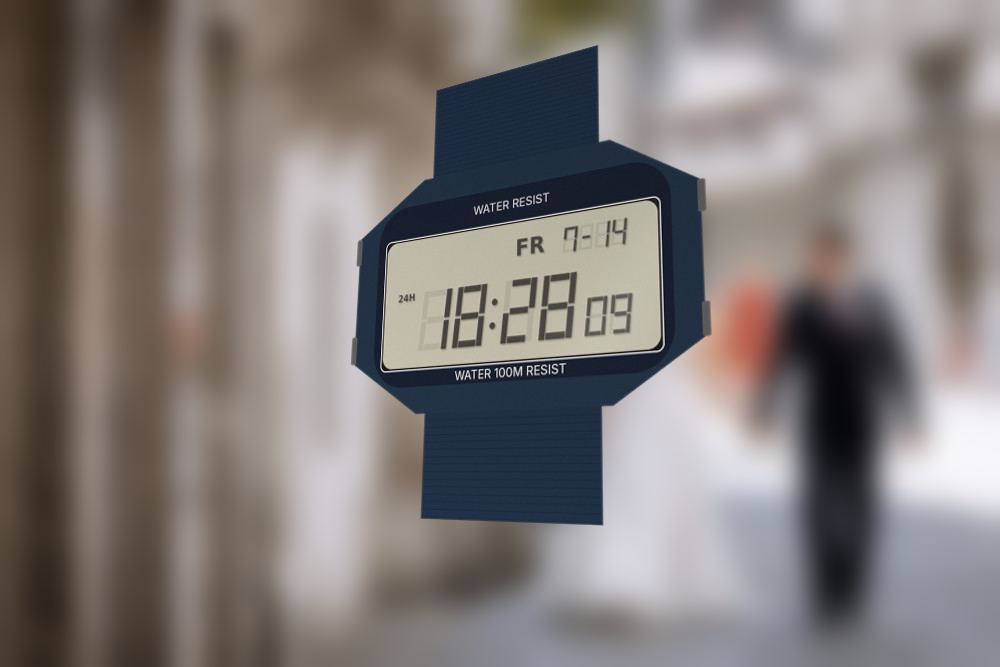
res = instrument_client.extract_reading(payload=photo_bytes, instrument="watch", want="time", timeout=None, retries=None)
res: 18:28:09
